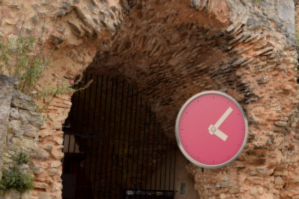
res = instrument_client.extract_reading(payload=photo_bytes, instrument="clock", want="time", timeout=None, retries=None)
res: 4:07
